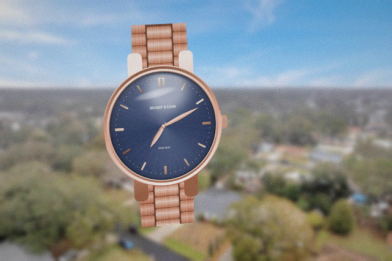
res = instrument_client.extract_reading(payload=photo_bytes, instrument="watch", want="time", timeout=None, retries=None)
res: 7:11
